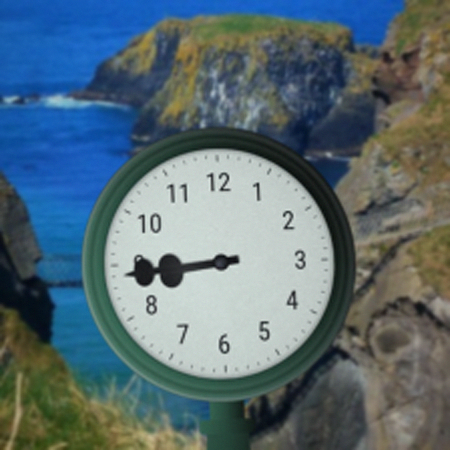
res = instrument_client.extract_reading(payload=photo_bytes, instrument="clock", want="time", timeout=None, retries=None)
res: 8:44
